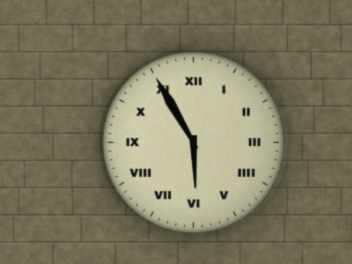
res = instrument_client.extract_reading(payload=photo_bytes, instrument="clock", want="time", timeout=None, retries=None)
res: 5:55
